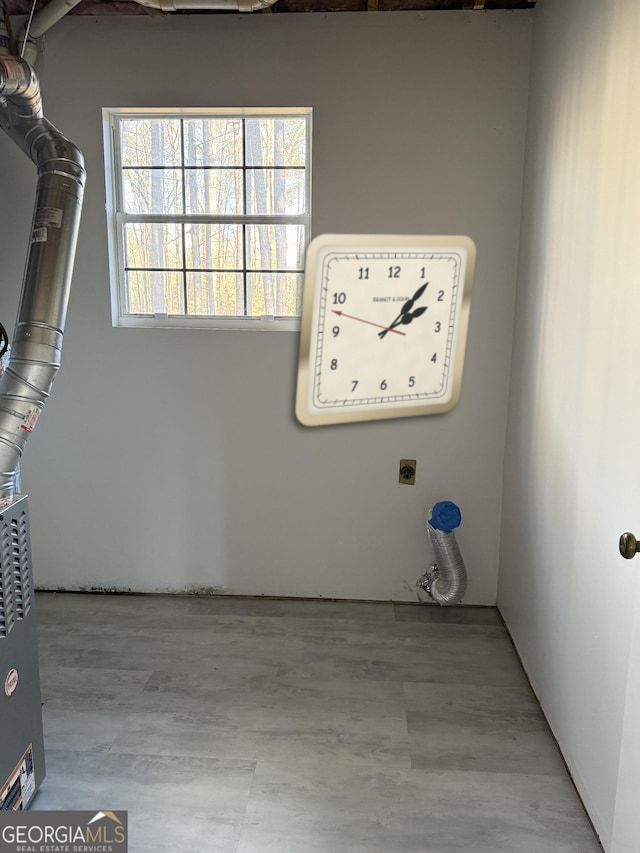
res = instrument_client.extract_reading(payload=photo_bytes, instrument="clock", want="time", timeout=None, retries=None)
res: 2:06:48
